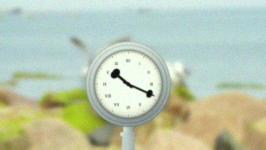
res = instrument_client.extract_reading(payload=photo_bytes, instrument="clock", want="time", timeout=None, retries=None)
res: 10:19
